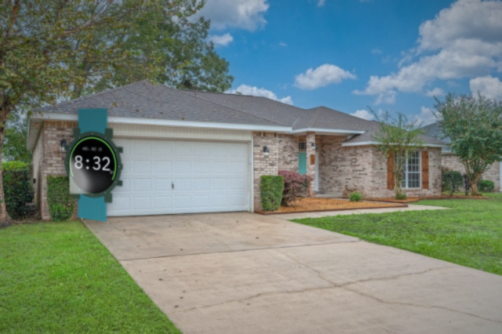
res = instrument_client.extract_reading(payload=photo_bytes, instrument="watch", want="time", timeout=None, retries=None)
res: 8:32
